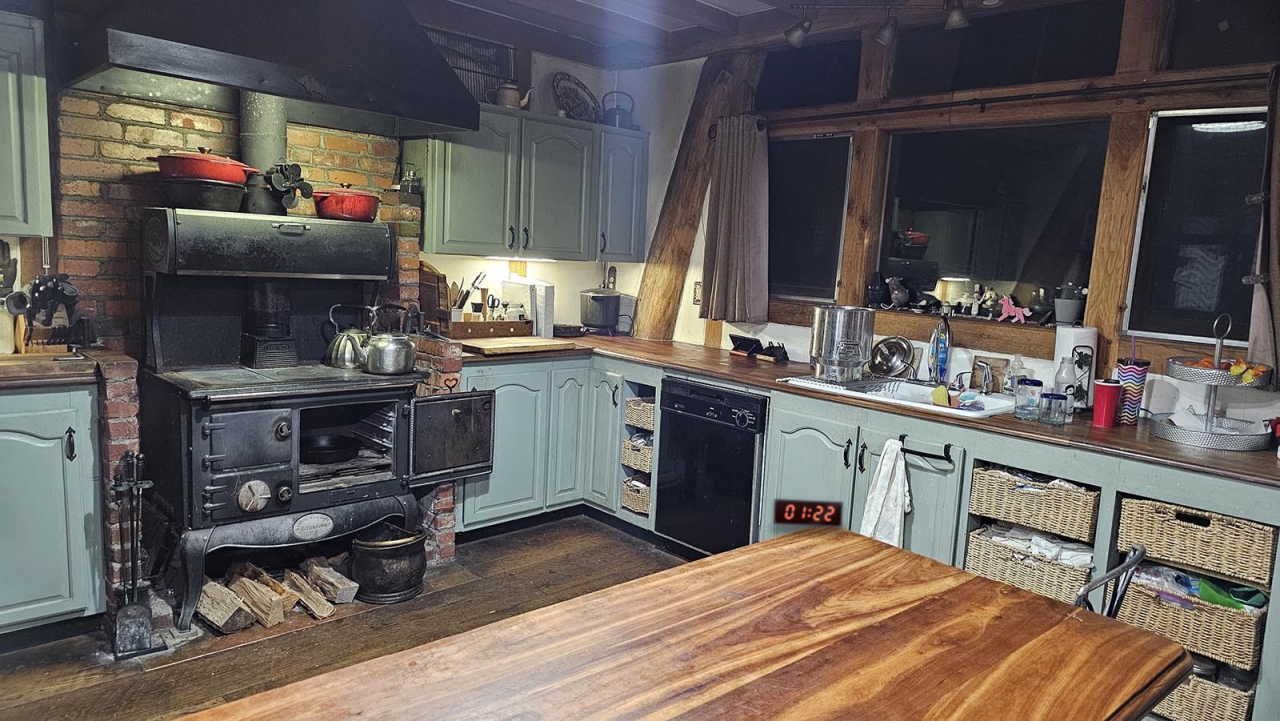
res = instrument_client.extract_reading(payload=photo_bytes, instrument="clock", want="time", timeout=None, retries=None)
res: 1:22
